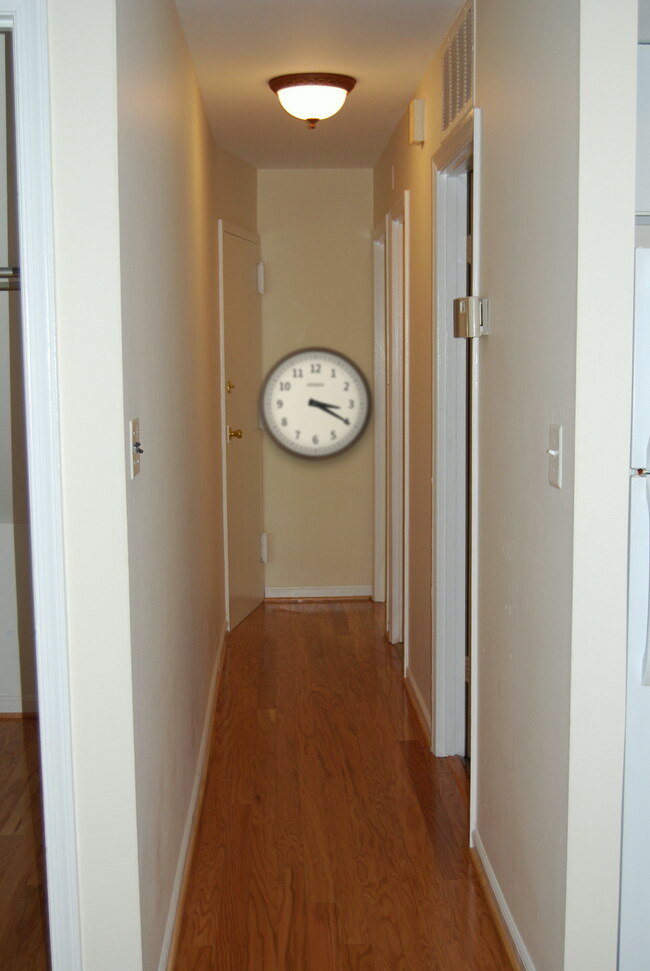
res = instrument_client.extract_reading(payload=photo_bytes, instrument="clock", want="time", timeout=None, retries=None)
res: 3:20
